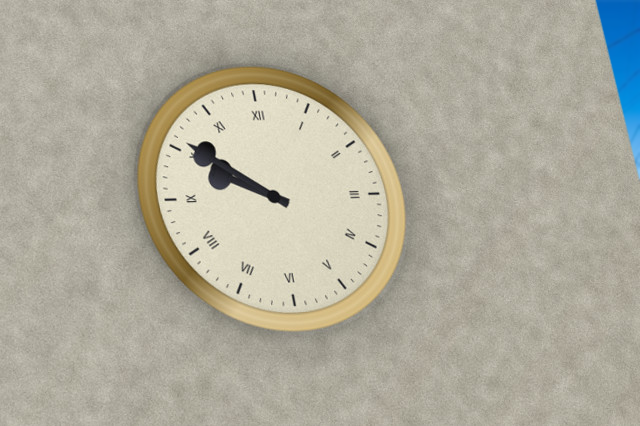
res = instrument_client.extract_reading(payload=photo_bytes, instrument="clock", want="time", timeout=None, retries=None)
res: 9:51
